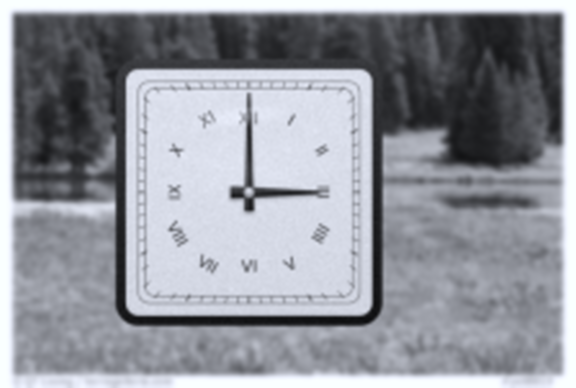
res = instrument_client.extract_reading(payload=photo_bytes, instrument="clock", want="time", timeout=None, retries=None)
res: 3:00
